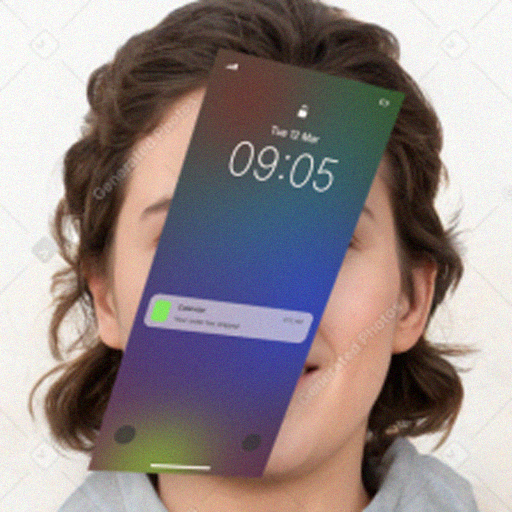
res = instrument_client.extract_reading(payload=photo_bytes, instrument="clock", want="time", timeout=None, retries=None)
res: 9:05
